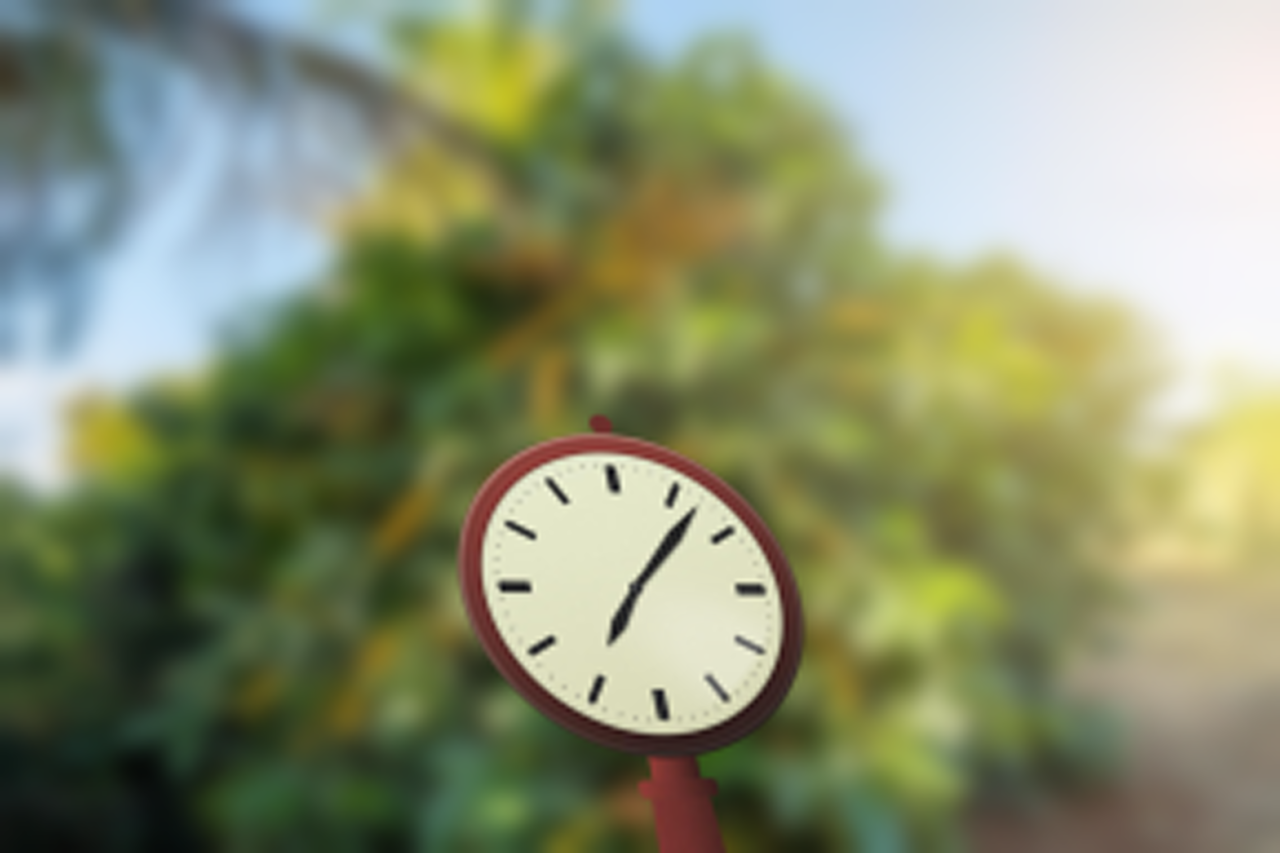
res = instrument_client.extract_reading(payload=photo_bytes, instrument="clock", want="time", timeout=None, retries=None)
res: 7:07
